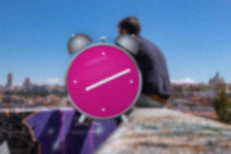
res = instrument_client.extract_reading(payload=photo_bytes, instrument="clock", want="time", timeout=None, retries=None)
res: 8:11
